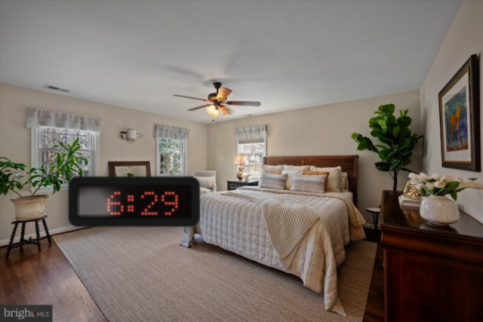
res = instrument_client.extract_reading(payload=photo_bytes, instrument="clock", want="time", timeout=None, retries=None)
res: 6:29
